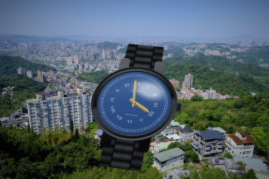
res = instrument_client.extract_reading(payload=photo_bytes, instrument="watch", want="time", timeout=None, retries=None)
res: 3:59
